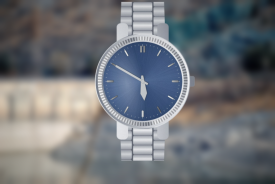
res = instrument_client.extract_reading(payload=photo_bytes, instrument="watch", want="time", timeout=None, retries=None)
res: 5:50
